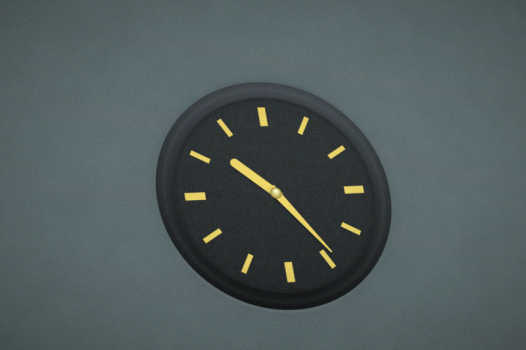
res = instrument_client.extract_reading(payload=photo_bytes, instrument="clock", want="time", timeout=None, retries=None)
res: 10:24
